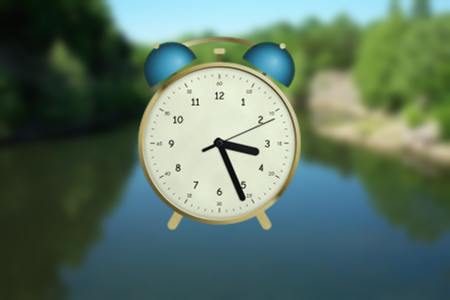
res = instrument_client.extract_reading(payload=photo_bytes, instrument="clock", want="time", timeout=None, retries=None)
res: 3:26:11
